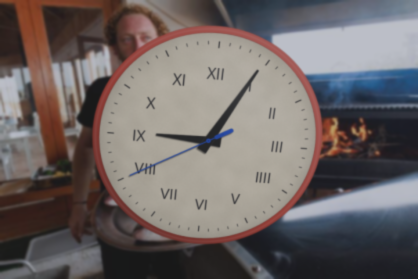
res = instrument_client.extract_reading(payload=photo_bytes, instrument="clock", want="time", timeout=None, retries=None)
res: 9:04:40
